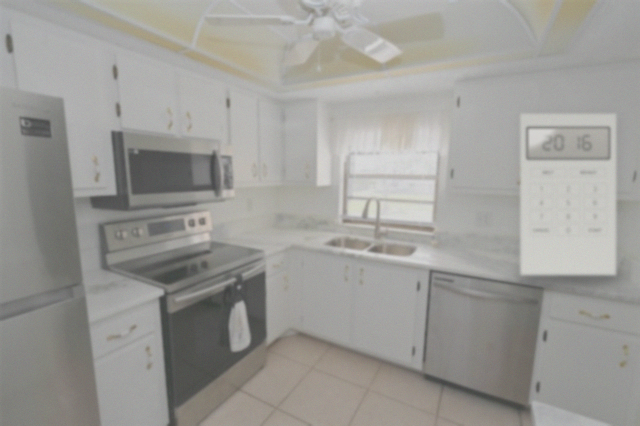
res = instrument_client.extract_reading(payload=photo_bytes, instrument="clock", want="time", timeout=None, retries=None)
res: 20:16
